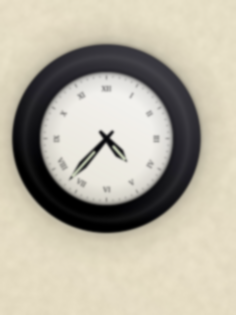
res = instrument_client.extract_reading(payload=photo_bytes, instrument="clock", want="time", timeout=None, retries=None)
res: 4:37
